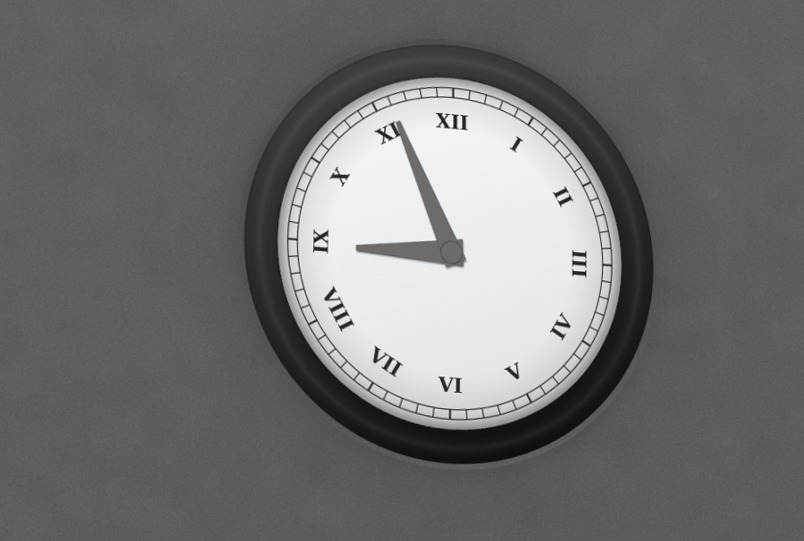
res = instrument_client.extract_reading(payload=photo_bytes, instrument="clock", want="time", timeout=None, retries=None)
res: 8:56
